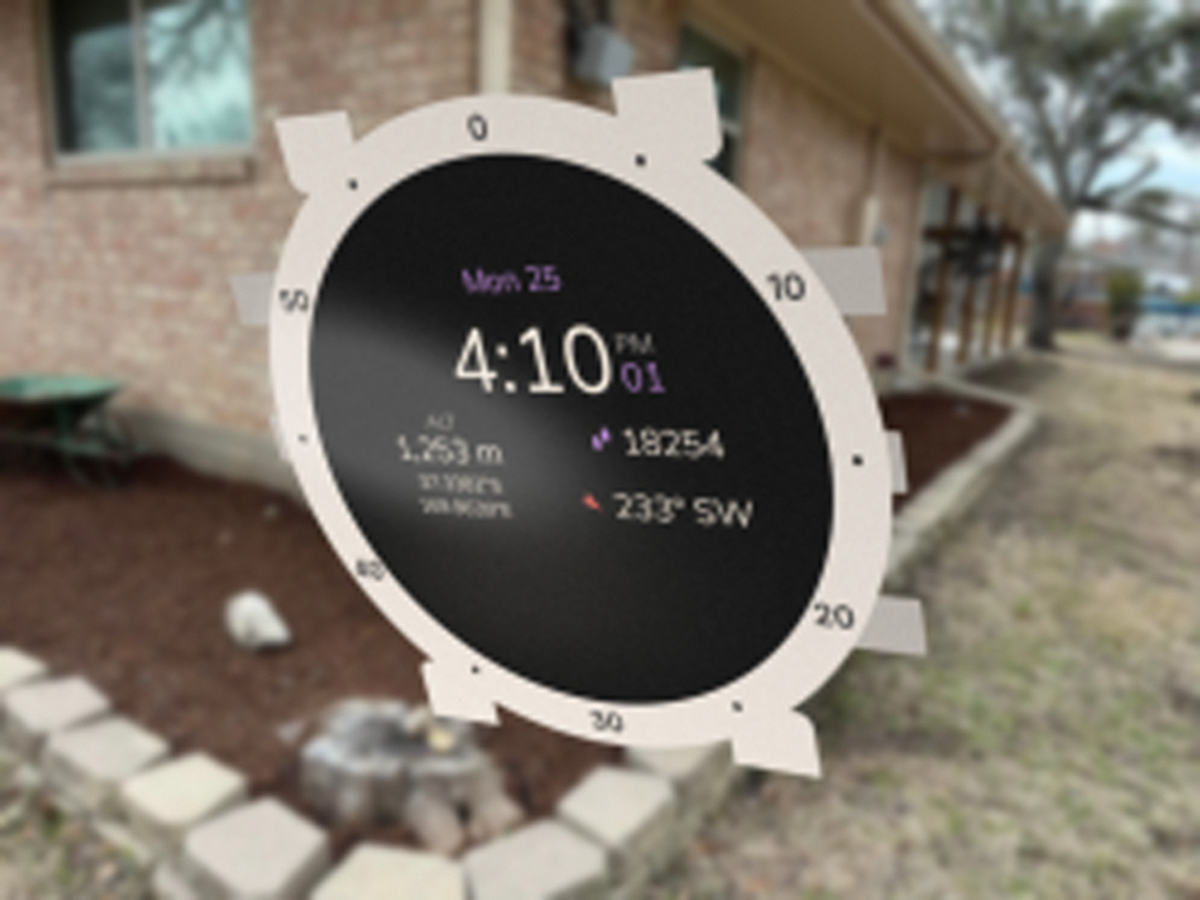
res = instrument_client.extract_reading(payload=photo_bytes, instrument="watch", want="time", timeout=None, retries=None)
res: 4:10
